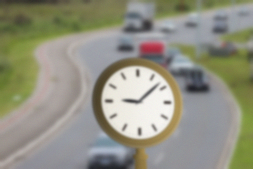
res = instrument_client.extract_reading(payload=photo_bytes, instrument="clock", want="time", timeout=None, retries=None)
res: 9:08
